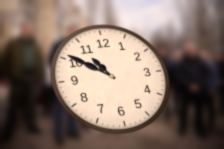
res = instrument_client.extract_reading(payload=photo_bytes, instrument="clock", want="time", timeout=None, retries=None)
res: 10:51
